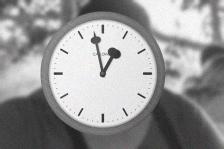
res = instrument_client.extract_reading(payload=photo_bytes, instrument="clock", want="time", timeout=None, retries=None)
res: 12:58
